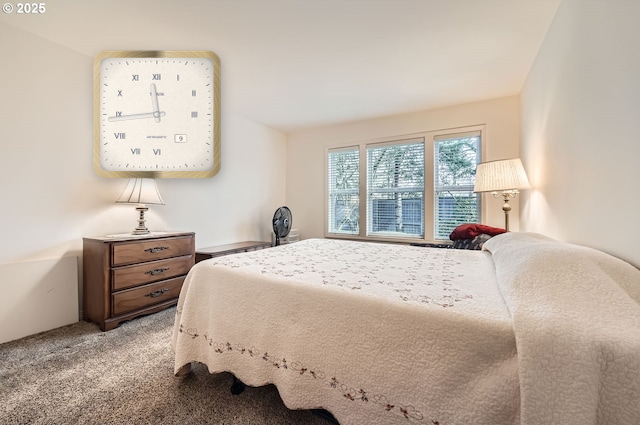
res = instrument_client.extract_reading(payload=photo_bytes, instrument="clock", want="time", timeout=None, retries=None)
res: 11:44
